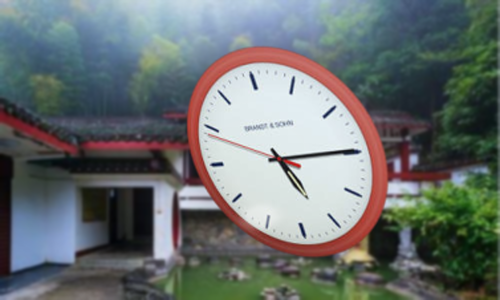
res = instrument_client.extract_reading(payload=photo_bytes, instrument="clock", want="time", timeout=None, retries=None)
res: 5:14:49
